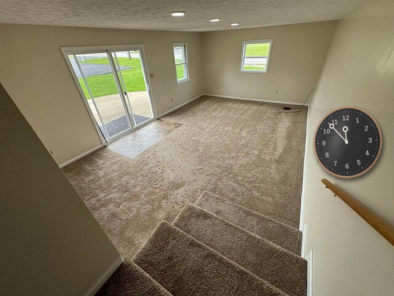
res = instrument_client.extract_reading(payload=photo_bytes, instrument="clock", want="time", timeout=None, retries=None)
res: 11:53
